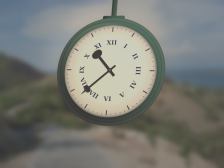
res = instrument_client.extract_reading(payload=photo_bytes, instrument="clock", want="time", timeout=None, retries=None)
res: 10:38
